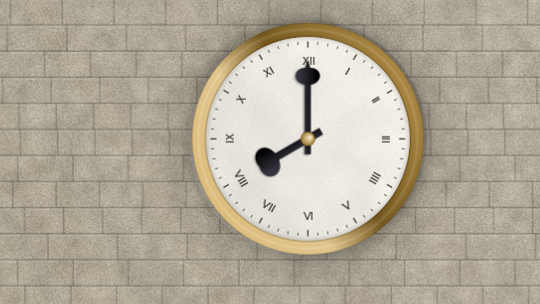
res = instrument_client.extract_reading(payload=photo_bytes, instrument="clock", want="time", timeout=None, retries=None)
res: 8:00
